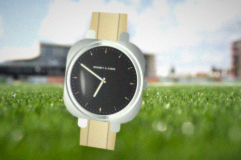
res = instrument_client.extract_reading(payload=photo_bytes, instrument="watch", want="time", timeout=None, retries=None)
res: 6:50
